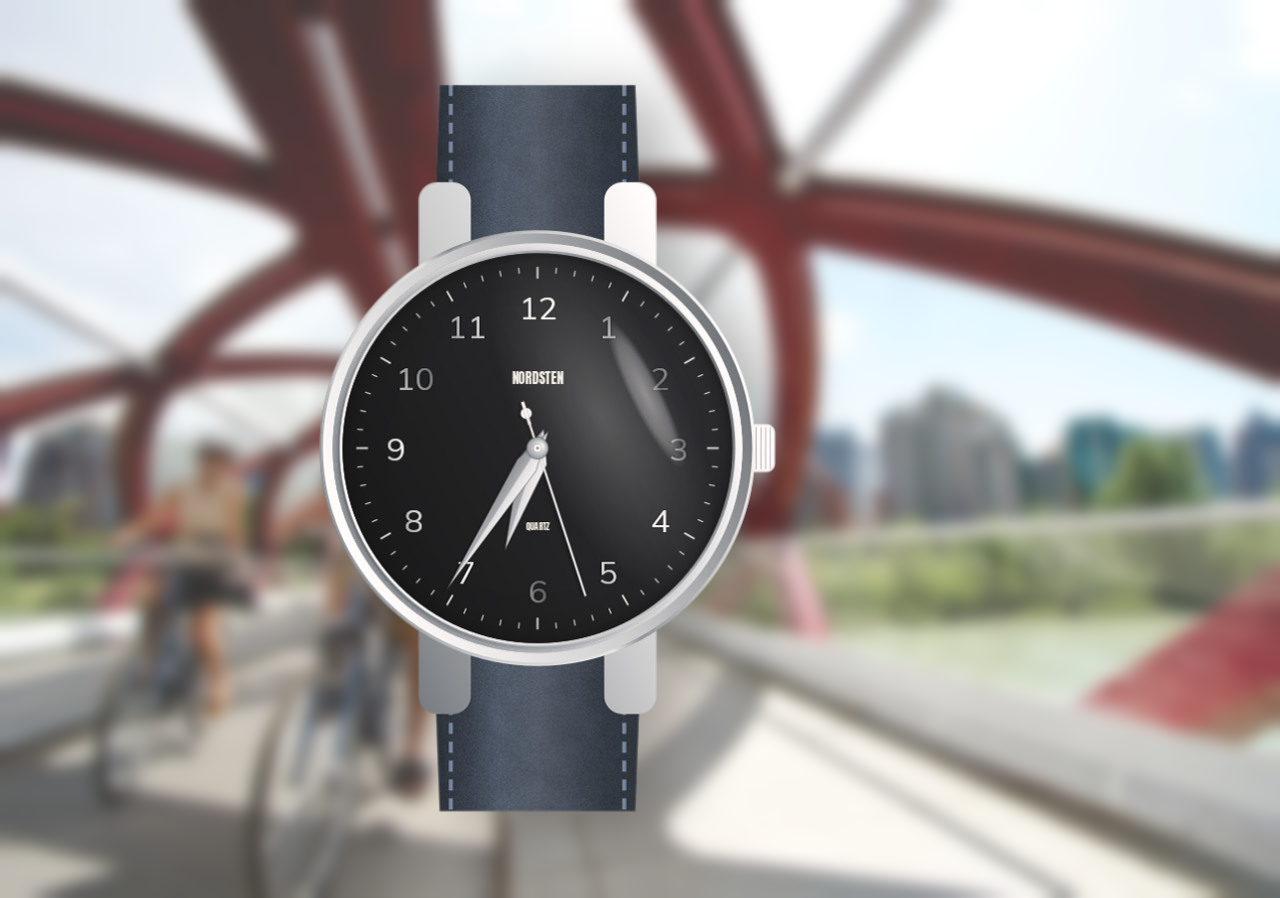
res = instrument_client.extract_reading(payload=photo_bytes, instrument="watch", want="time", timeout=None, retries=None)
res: 6:35:27
